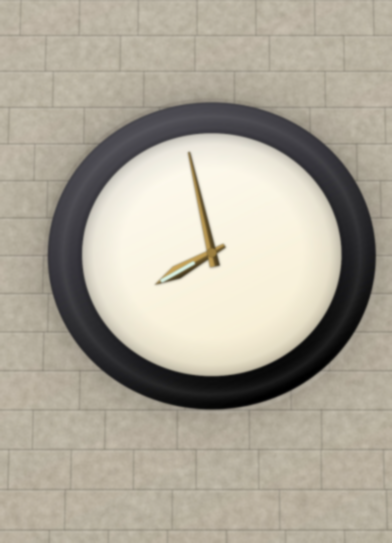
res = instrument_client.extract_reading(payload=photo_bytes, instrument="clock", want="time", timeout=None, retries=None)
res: 7:58
